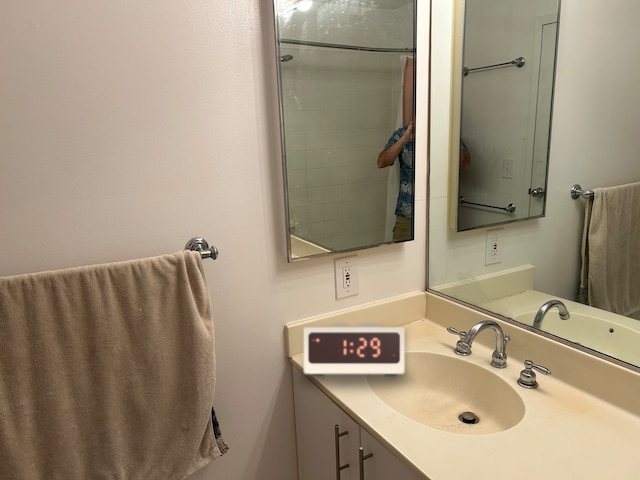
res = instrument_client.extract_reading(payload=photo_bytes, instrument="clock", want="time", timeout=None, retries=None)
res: 1:29
